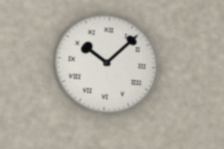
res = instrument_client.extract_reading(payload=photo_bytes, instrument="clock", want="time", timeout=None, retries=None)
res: 10:07
